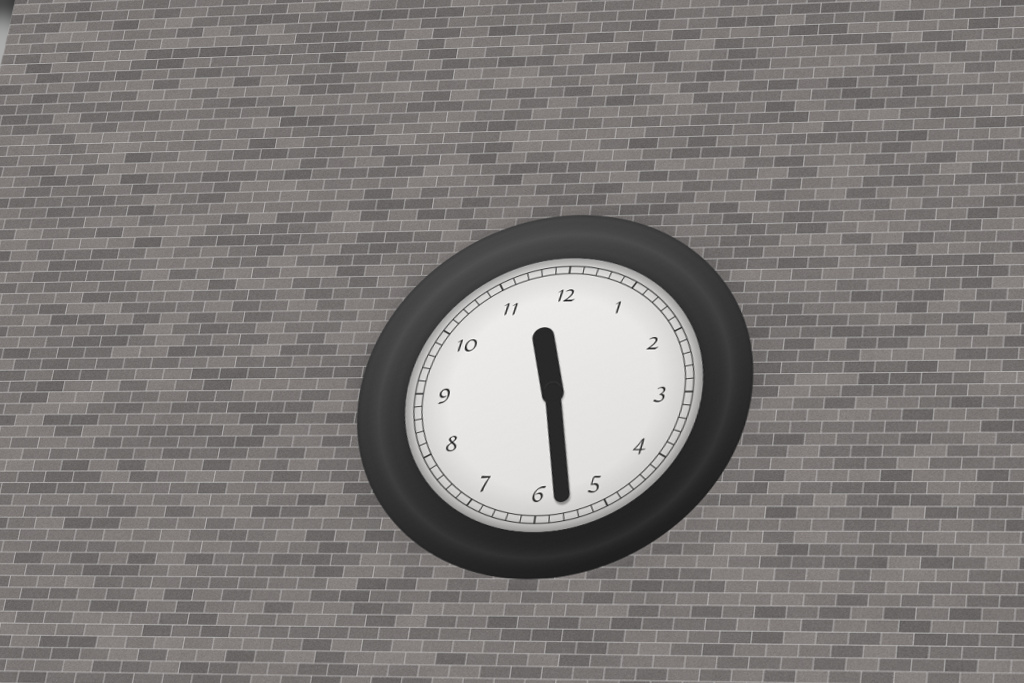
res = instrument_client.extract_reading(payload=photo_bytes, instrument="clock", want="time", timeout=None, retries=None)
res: 11:28
